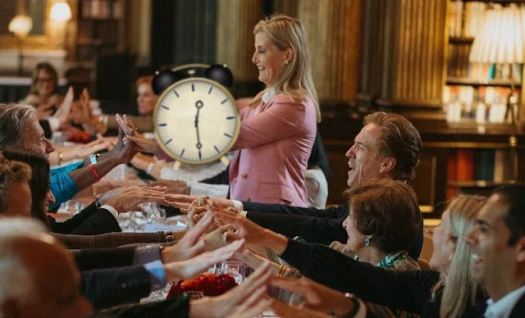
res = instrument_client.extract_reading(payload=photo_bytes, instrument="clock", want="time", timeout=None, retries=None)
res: 12:30
